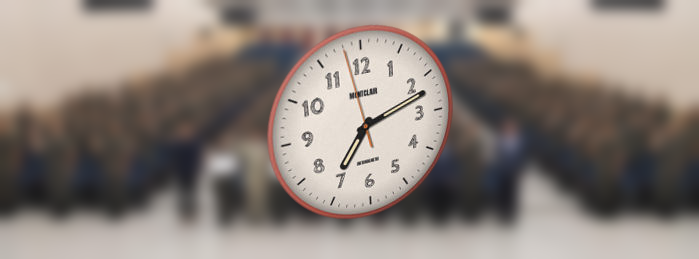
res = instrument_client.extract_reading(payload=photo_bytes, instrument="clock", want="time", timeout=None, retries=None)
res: 7:11:58
